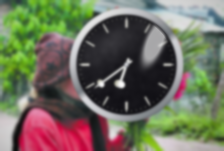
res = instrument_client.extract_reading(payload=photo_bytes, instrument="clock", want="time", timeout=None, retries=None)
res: 6:39
